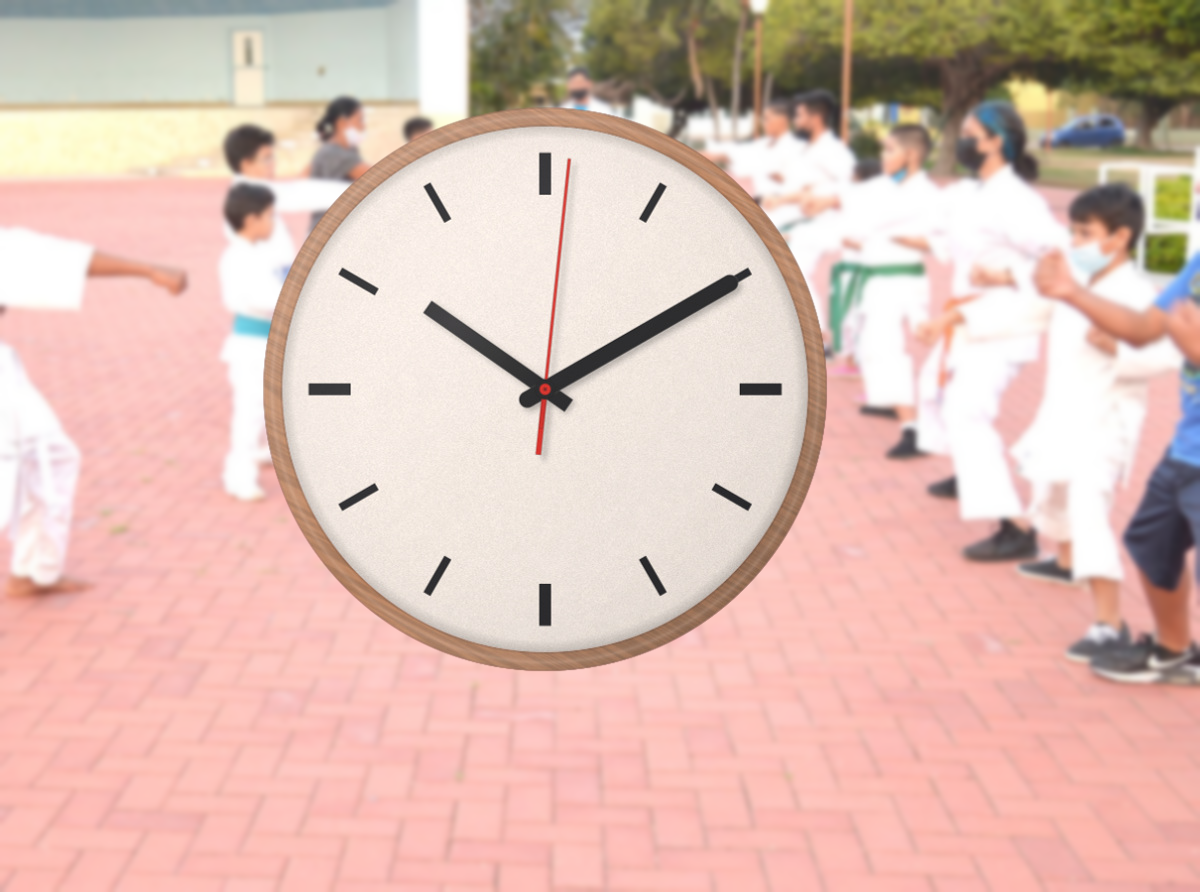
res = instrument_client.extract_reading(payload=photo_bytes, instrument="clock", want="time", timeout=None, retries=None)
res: 10:10:01
